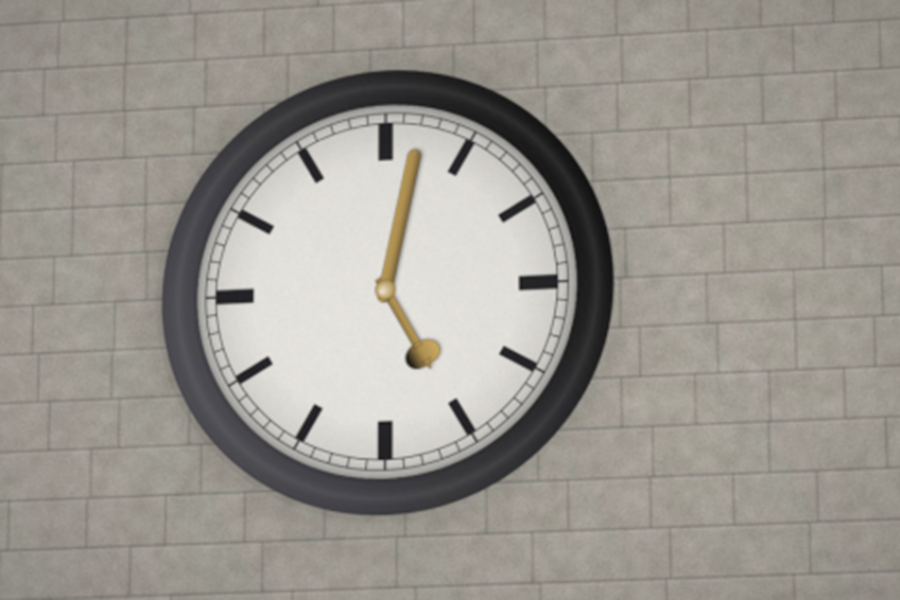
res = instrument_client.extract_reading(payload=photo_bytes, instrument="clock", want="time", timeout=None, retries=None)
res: 5:02
